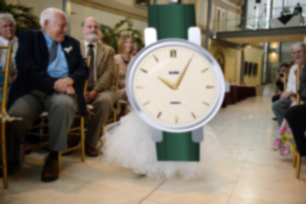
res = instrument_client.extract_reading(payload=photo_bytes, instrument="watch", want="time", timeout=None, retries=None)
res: 10:05
